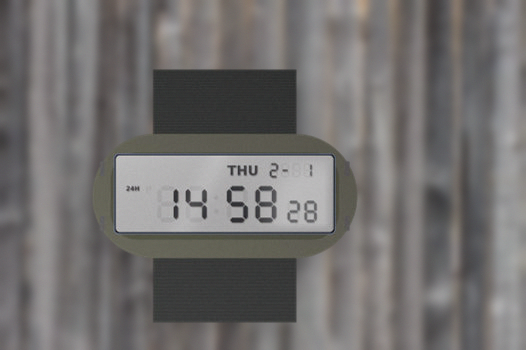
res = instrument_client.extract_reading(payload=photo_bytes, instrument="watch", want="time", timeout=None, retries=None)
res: 14:58:28
